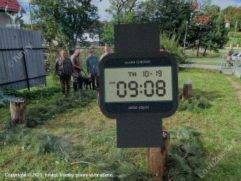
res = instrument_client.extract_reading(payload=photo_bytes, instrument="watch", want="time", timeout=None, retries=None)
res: 9:08
